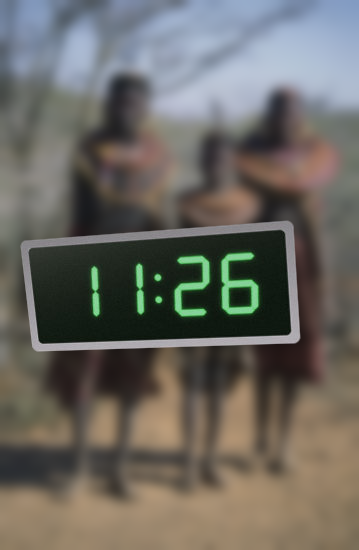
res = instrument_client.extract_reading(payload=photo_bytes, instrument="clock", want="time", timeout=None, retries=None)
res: 11:26
